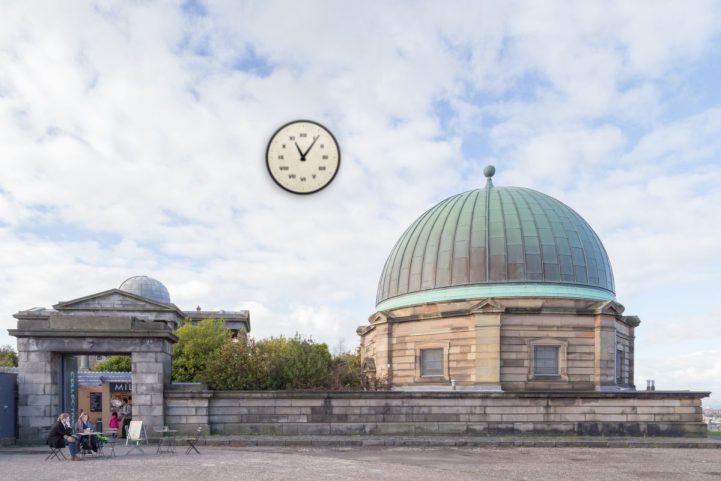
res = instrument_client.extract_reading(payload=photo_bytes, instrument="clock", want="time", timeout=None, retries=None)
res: 11:06
